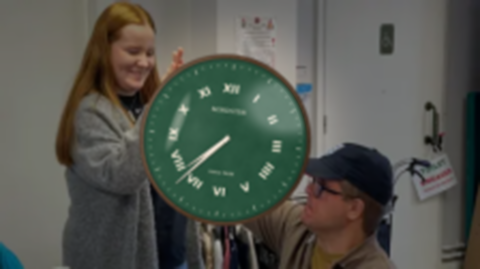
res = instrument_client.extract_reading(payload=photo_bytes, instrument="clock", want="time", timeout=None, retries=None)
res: 7:37
